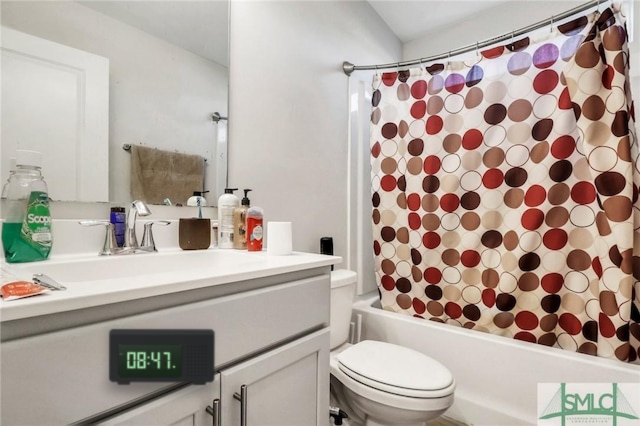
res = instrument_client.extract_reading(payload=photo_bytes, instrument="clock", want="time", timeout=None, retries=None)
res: 8:47
